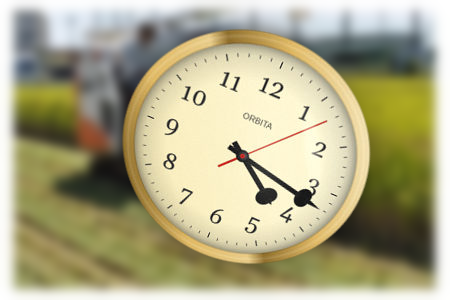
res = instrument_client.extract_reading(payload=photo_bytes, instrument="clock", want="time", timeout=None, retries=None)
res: 4:17:07
